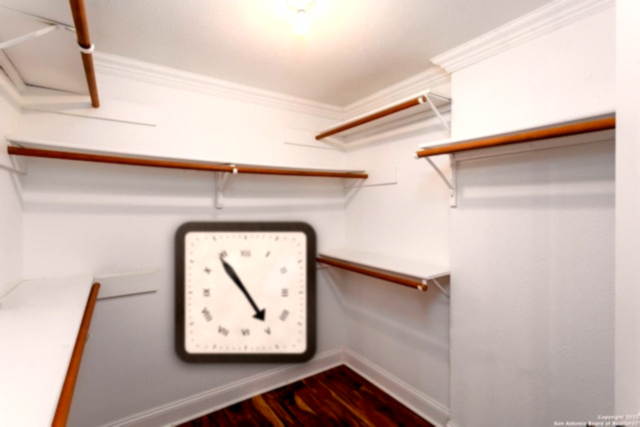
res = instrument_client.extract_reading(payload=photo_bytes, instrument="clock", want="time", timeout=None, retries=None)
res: 4:54
